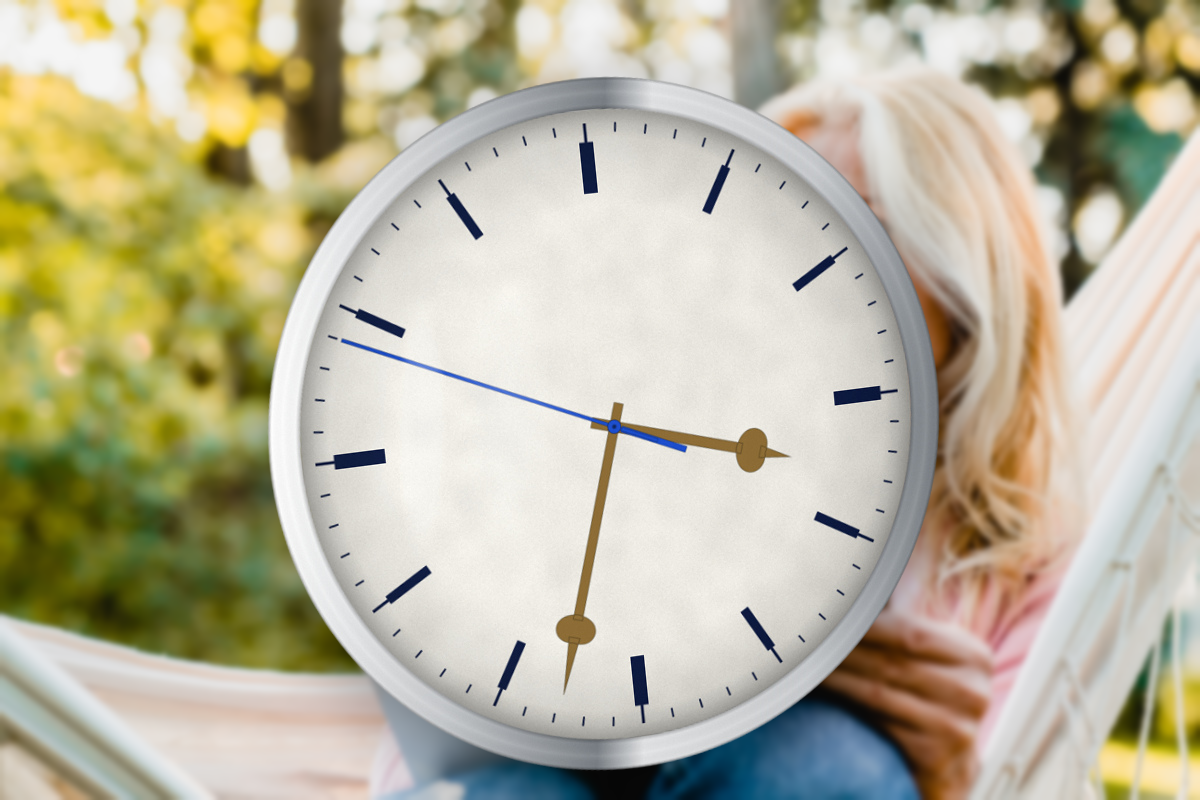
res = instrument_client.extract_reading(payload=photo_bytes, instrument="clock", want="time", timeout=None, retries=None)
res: 3:32:49
